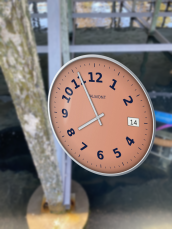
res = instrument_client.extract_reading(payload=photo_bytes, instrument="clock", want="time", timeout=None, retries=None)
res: 7:56
